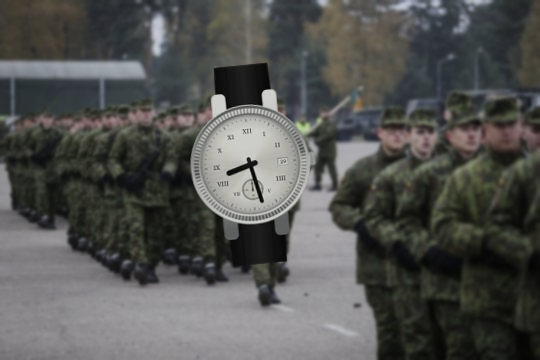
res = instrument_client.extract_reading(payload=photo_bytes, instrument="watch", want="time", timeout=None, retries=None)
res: 8:28
